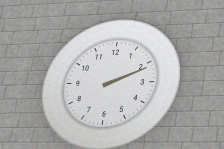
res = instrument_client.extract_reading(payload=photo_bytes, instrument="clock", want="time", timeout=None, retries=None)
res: 2:11
